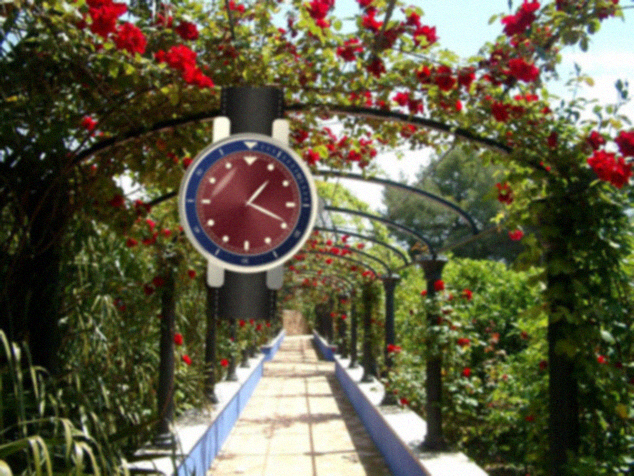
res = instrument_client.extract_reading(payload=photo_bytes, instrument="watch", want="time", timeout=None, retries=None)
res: 1:19
